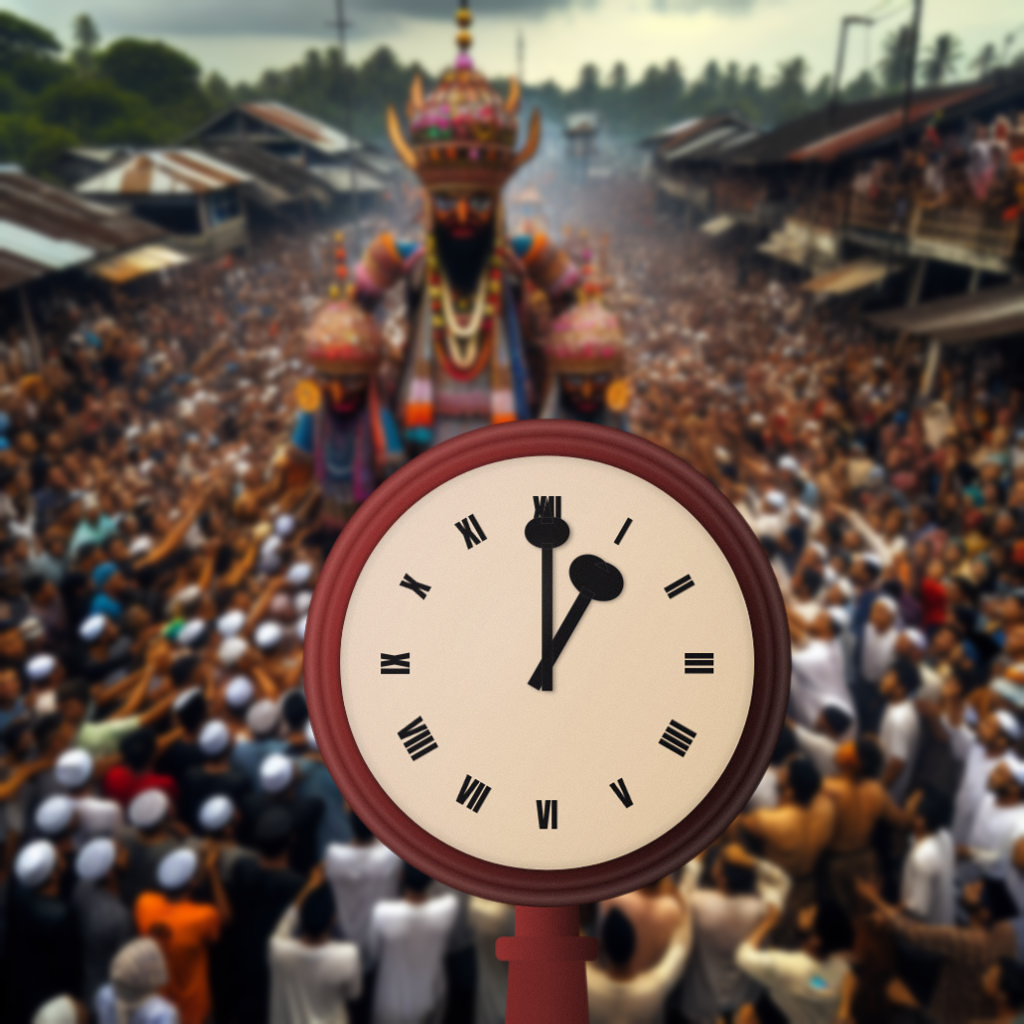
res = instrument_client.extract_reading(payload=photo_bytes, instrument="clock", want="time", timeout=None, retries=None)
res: 1:00
